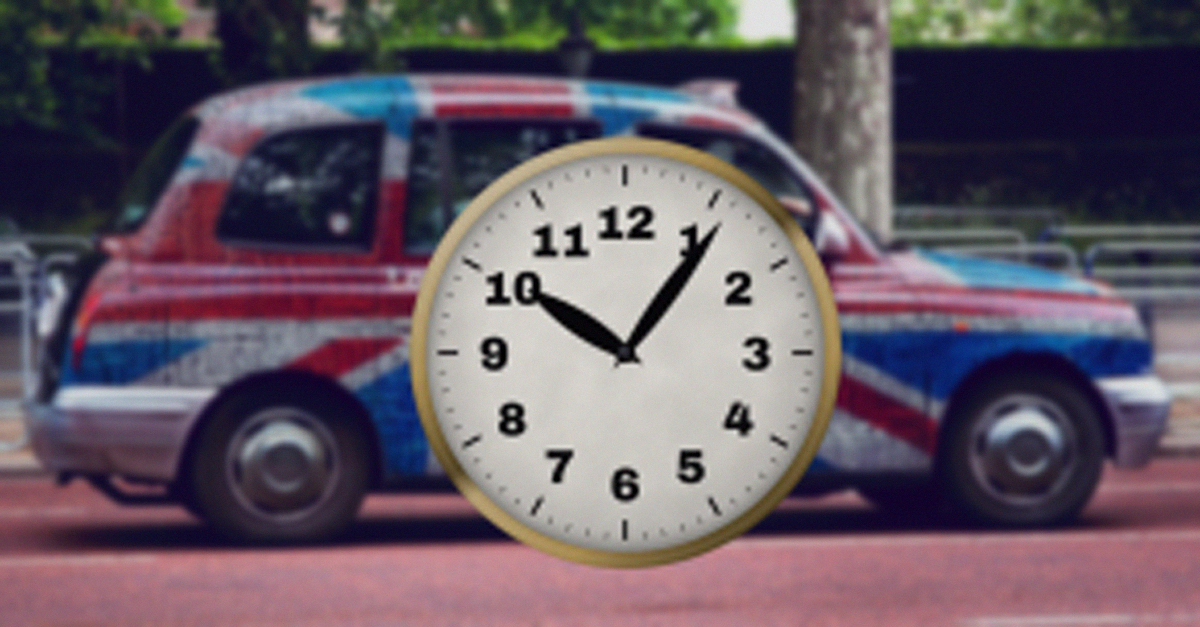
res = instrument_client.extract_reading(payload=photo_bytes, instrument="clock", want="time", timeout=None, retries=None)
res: 10:06
